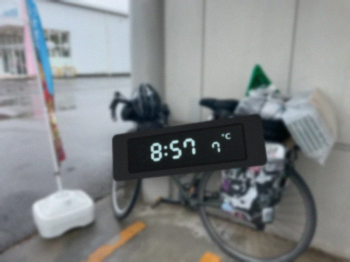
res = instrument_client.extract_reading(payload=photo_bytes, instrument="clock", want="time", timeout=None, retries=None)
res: 8:57
